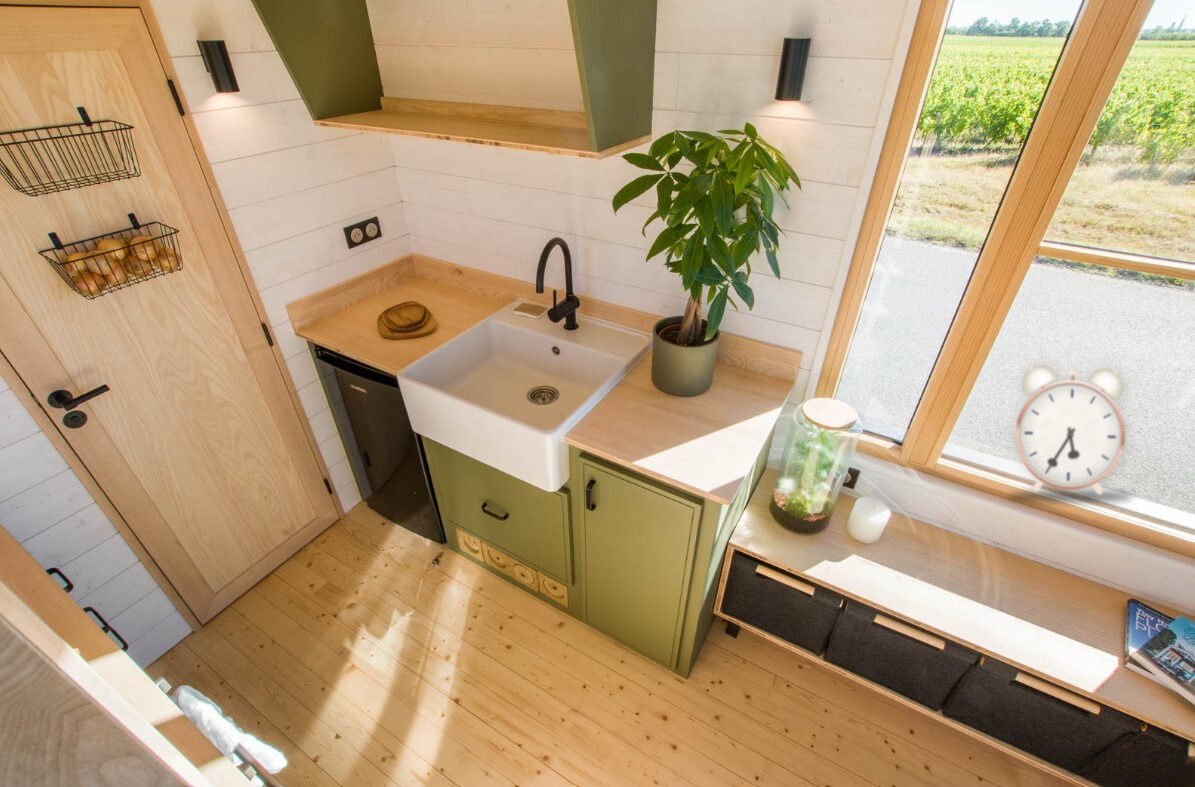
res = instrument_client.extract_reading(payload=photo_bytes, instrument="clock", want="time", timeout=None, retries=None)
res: 5:35
